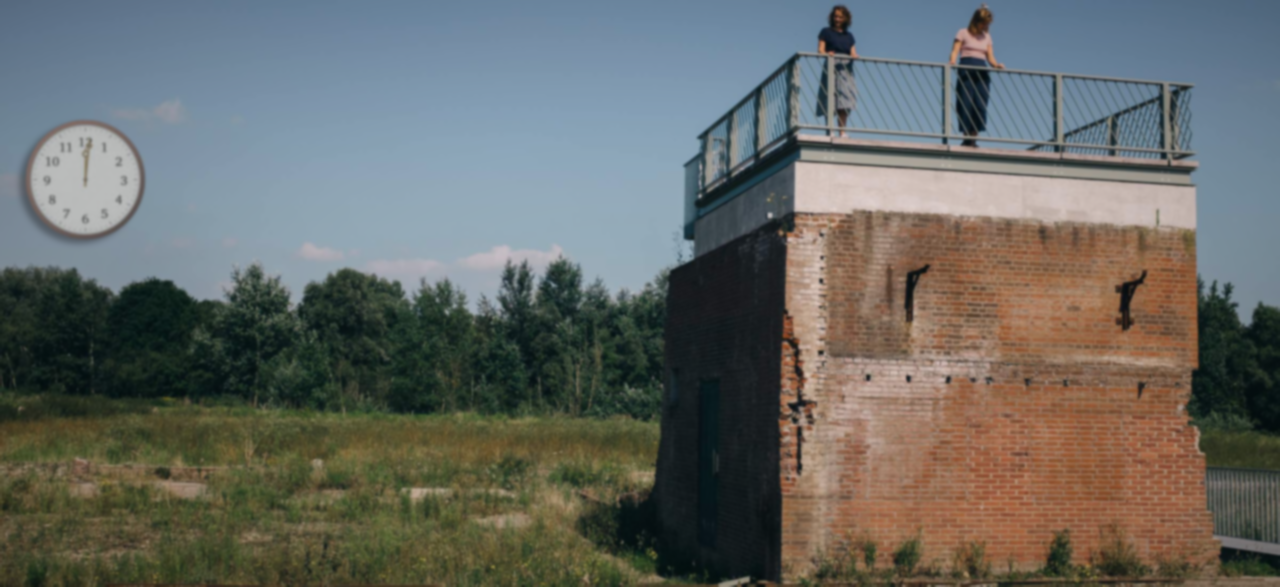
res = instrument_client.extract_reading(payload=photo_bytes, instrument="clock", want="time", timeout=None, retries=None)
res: 12:01
